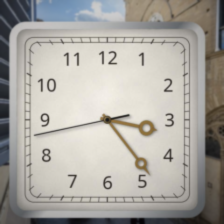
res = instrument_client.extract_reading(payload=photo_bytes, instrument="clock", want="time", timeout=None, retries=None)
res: 3:23:43
